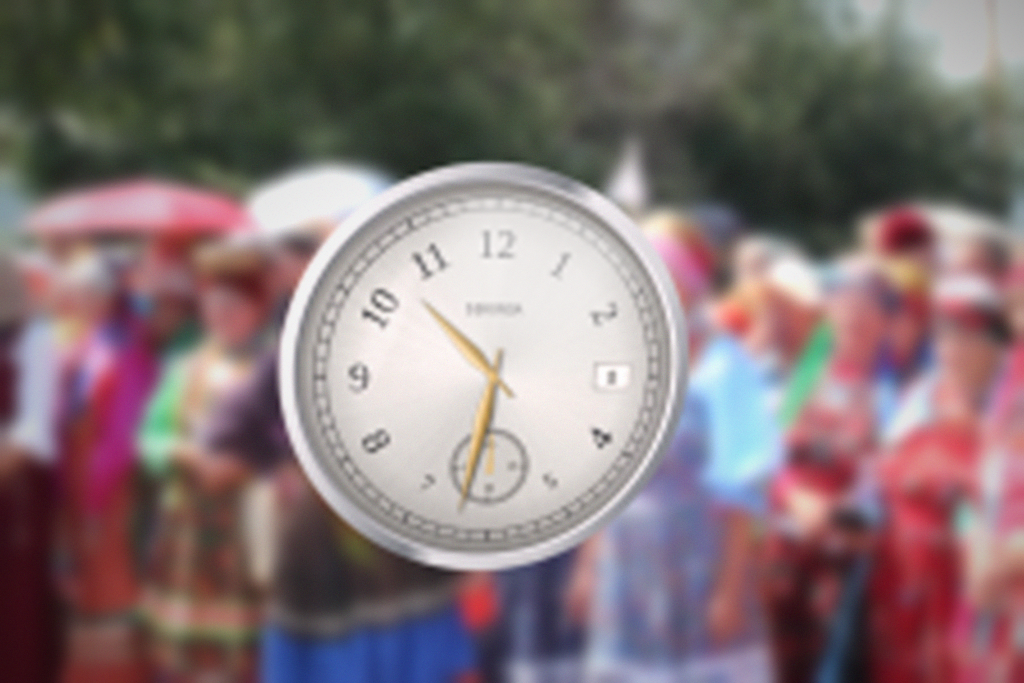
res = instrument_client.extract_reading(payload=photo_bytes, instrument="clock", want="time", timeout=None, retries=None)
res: 10:32
